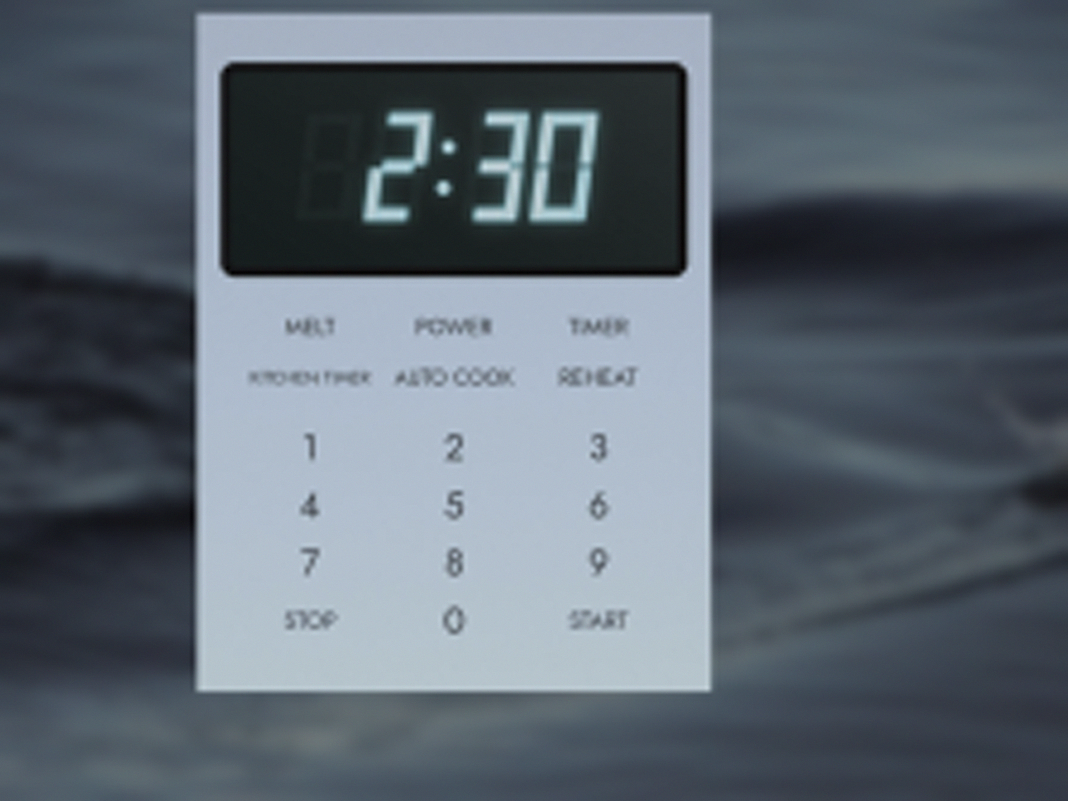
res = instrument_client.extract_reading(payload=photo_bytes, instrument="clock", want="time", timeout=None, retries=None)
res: 2:30
